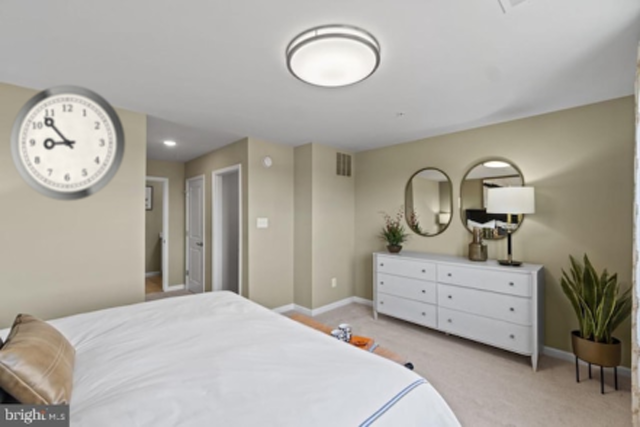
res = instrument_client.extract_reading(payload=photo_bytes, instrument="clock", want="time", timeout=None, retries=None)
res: 8:53
